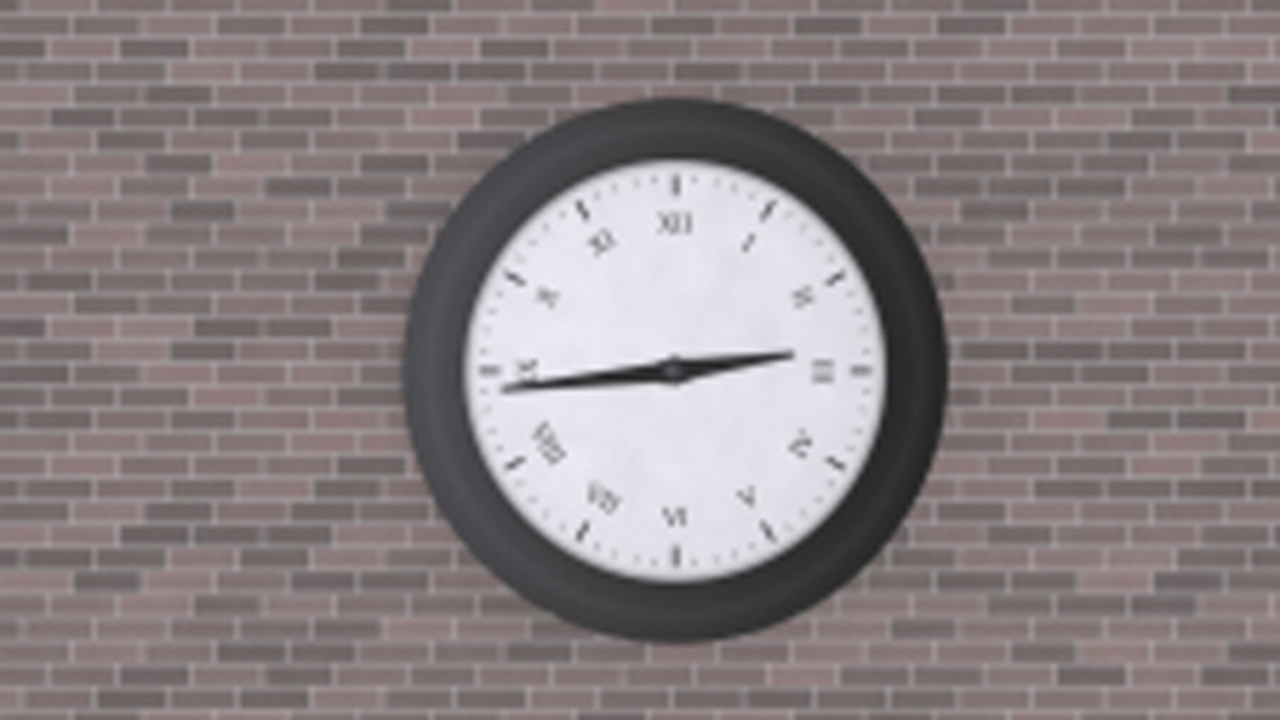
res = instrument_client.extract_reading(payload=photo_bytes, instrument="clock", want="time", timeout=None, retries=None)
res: 2:44
